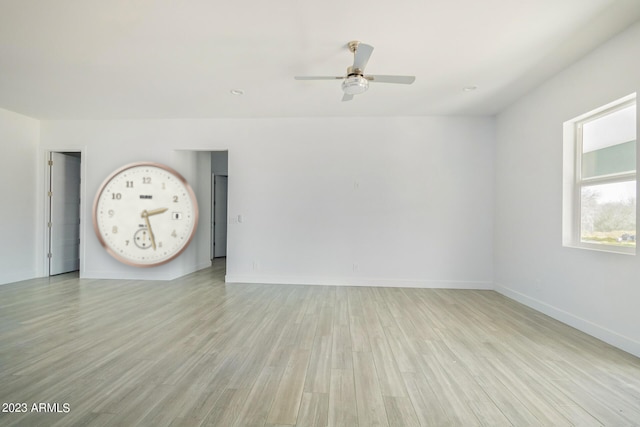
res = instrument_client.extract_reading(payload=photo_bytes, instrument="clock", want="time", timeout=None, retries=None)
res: 2:27
